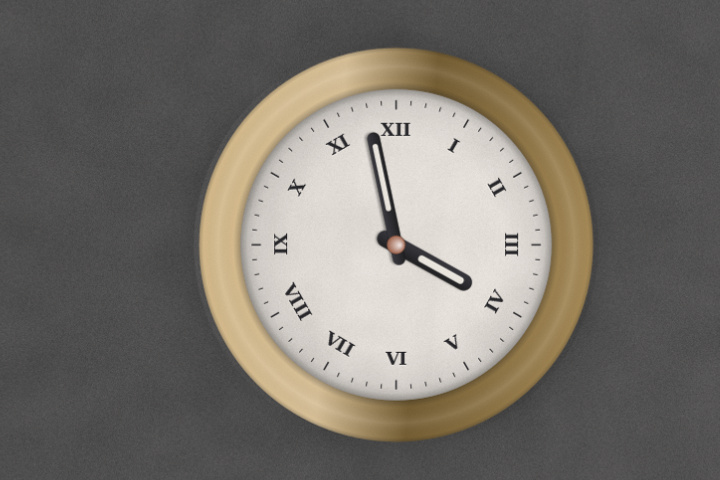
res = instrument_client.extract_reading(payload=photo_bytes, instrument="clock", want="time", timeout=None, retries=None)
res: 3:58
